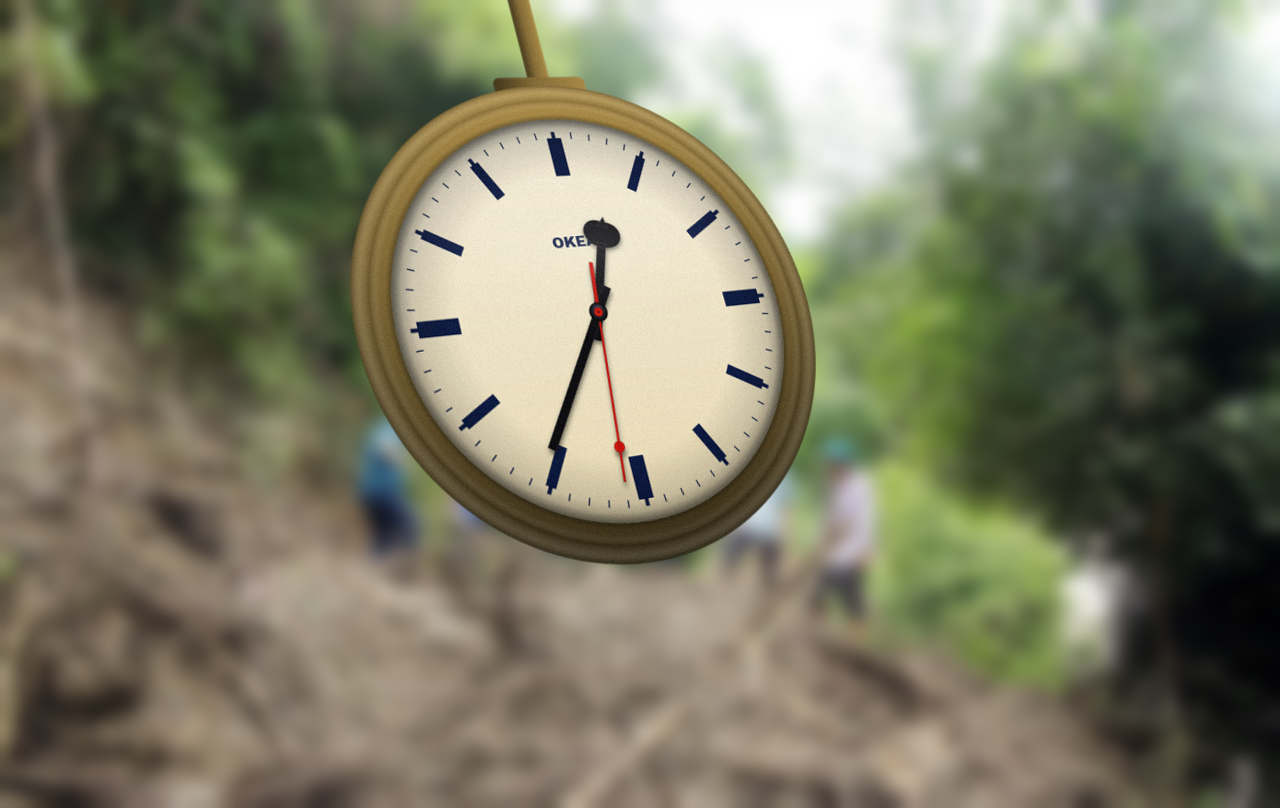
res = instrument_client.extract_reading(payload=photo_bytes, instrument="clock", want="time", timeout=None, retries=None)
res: 12:35:31
